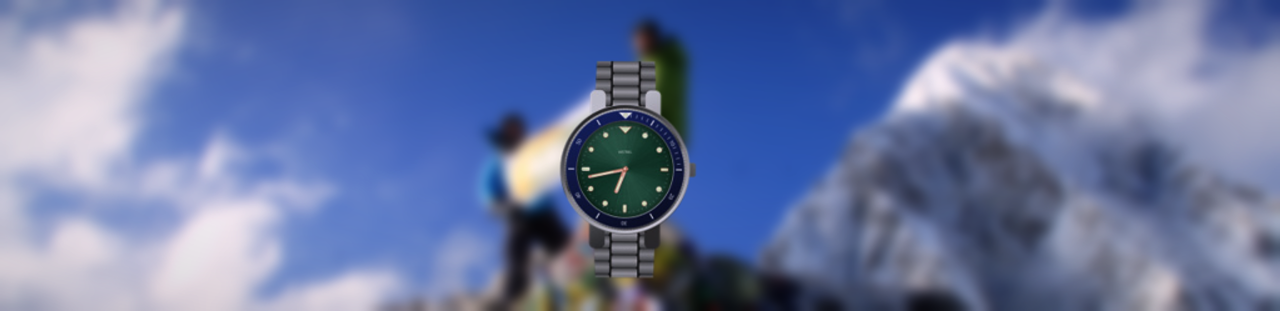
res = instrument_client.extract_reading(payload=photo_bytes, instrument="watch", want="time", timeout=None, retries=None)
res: 6:43
